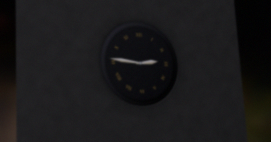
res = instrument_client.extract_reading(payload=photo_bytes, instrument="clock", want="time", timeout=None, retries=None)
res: 2:46
